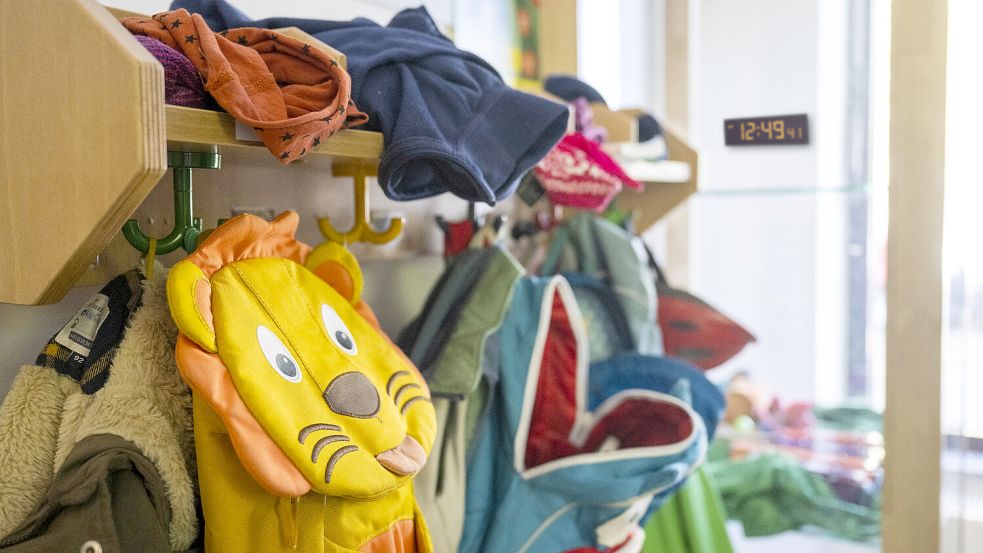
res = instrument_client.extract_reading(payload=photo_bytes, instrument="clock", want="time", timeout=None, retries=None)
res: 12:49
